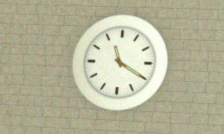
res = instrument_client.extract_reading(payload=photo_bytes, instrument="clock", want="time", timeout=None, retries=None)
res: 11:20
